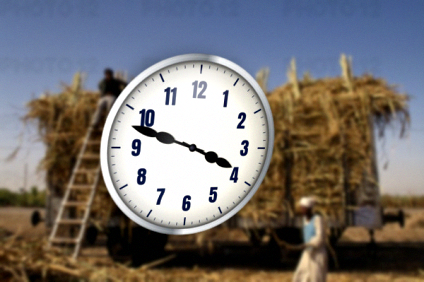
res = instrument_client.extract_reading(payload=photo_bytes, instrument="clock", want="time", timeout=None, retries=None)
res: 3:48
